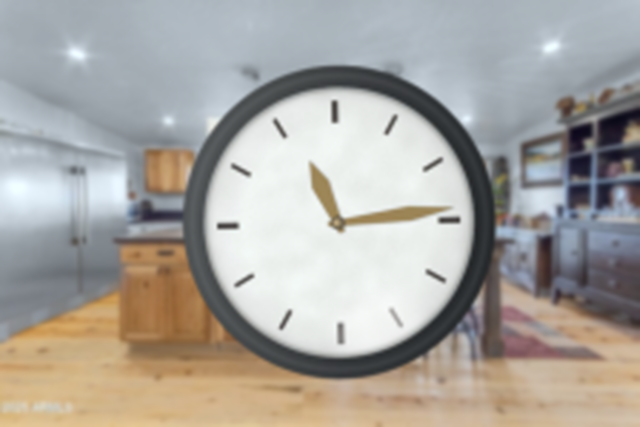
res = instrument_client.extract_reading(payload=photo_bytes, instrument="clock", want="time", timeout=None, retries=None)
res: 11:14
